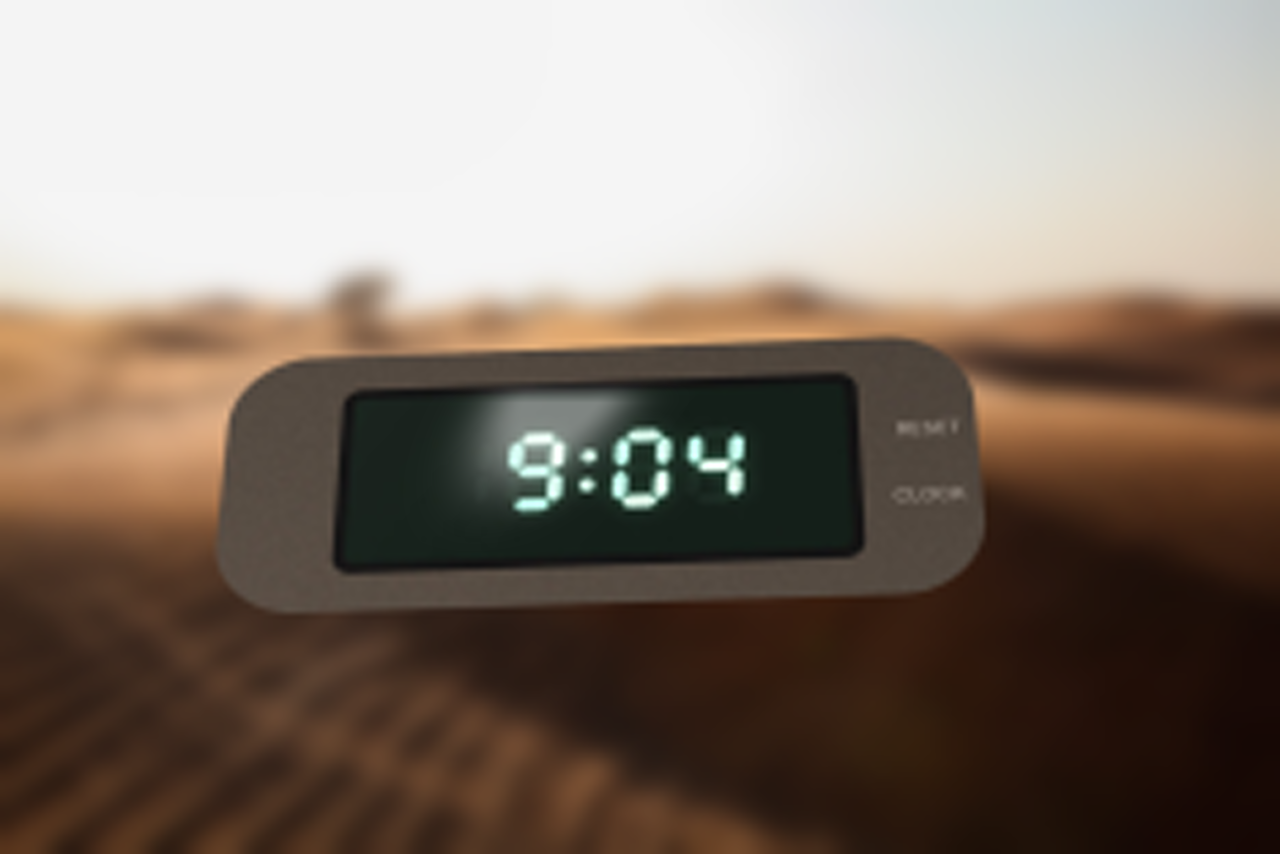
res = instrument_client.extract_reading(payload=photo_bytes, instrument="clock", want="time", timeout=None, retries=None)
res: 9:04
